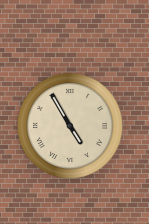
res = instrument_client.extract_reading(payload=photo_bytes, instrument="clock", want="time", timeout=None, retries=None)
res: 4:55
